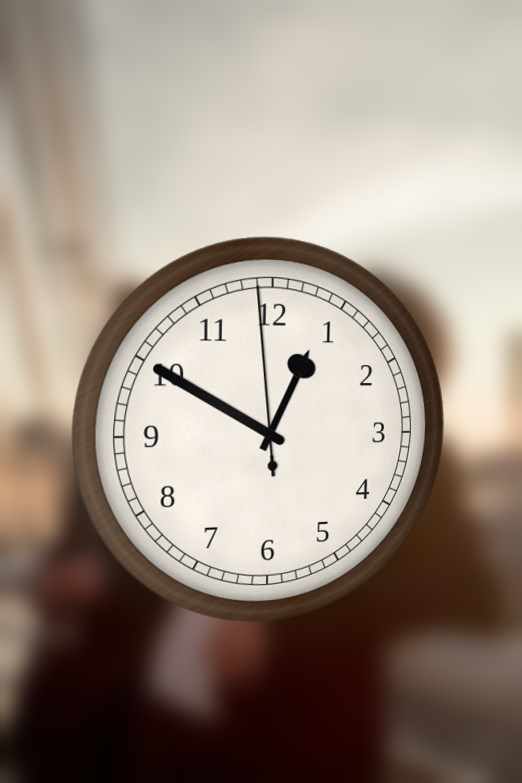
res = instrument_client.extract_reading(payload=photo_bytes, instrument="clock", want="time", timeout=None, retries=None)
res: 12:49:59
